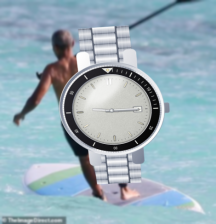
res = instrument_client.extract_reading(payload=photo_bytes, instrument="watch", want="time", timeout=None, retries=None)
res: 9:15
